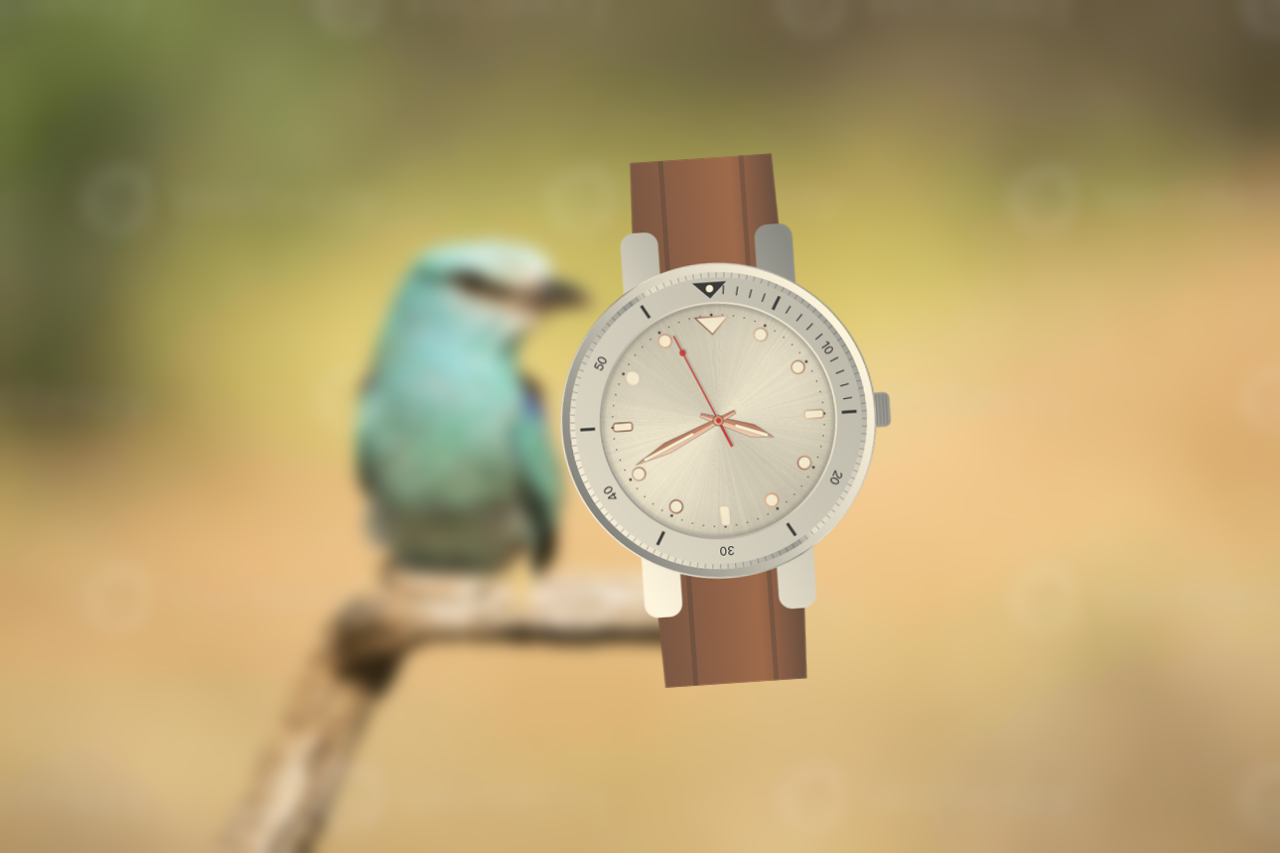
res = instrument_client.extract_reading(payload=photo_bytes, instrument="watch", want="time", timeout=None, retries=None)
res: 3:40:56
